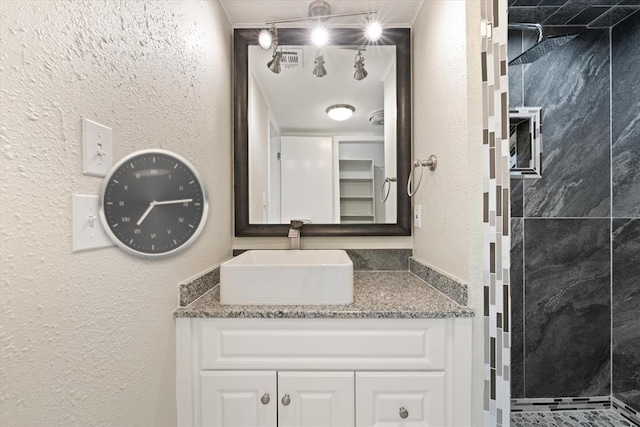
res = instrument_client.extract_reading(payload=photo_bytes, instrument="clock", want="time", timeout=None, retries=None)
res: 7:14
